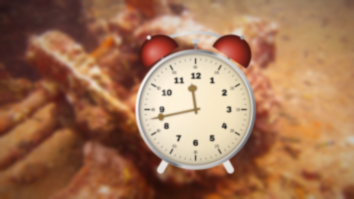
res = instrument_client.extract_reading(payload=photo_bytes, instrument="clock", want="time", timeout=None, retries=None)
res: 11:43
